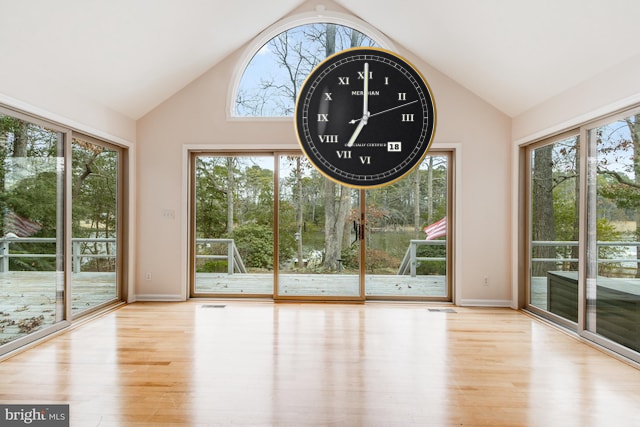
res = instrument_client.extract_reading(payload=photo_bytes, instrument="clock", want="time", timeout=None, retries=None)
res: 7:00:12
